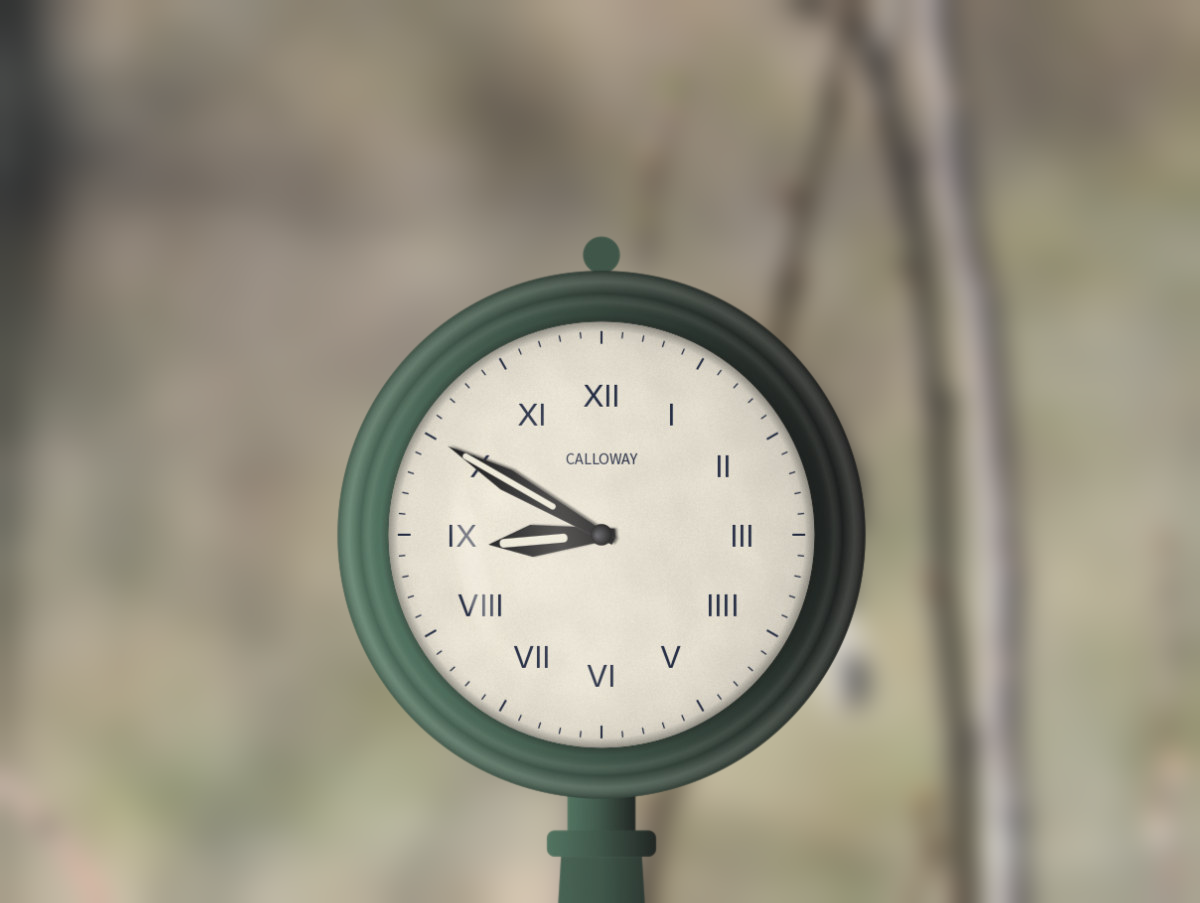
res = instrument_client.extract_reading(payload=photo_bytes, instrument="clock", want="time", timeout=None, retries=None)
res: 8:50
